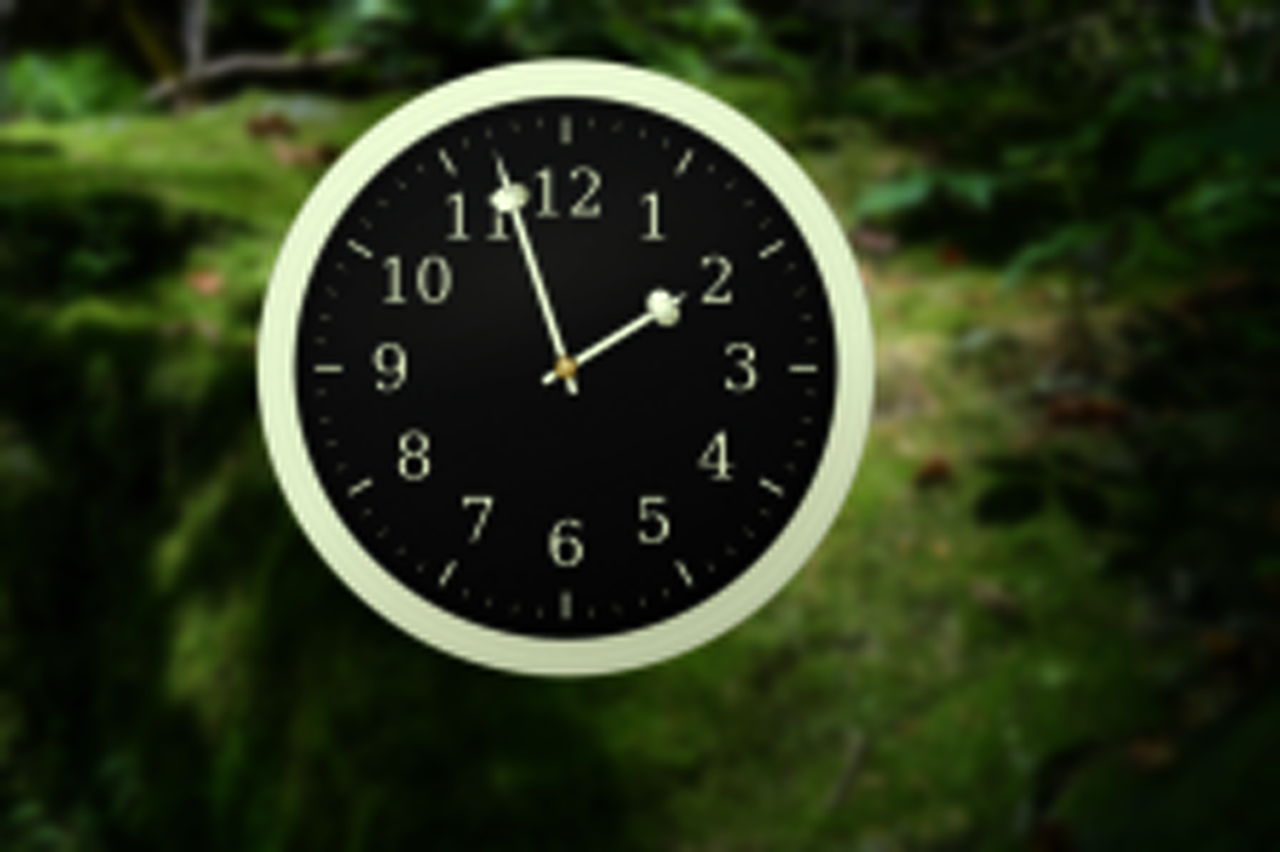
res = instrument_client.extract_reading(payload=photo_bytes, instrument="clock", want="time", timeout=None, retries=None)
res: 1:57
